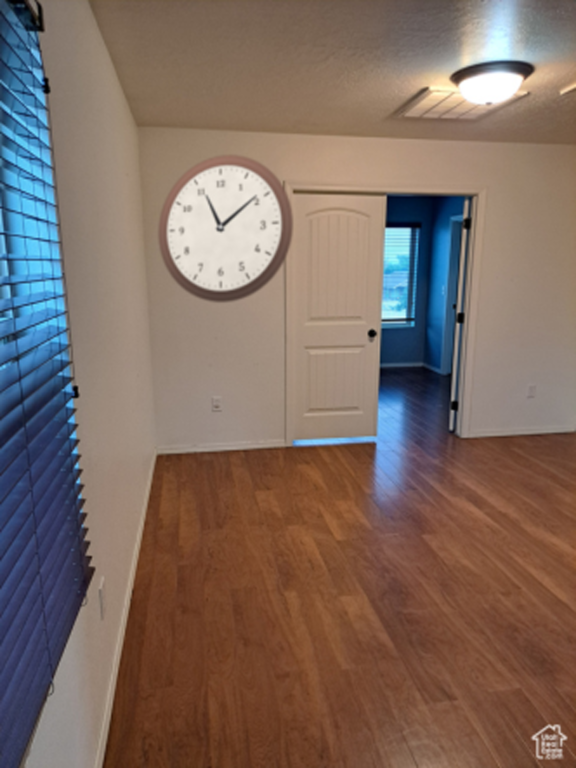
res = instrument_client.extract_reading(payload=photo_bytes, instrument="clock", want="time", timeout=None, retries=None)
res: 11:09
